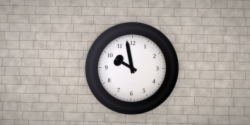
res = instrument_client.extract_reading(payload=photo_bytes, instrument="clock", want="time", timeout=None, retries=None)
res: 9:58
